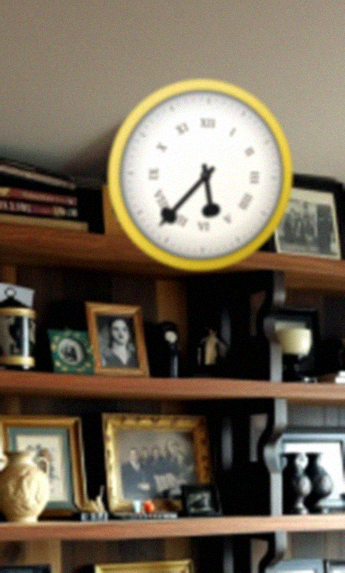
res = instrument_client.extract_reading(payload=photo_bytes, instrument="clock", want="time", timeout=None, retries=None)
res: 5:37
